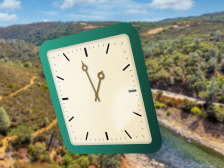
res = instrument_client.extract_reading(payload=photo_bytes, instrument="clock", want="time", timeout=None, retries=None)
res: 12:58
